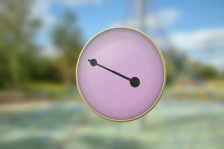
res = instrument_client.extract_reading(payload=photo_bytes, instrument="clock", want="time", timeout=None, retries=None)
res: 3:49
